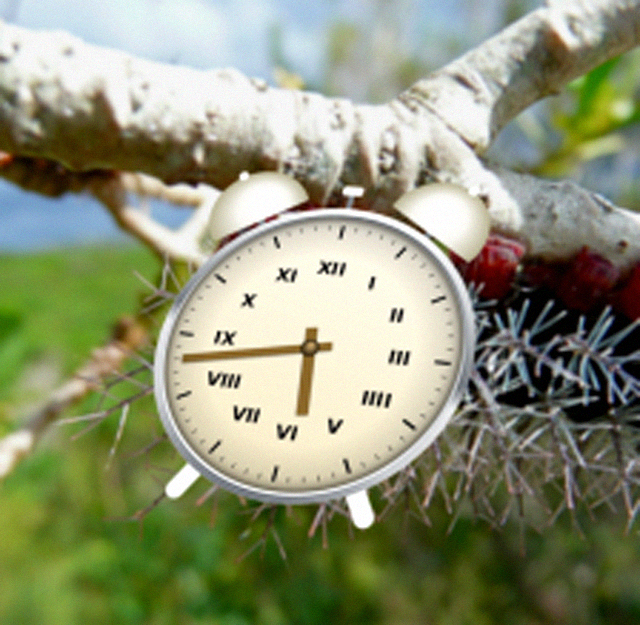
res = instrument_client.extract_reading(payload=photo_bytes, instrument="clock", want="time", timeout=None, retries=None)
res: 5:43
